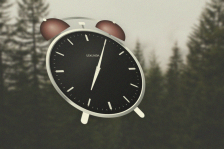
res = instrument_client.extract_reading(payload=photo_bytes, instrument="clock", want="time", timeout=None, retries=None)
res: 7:05
